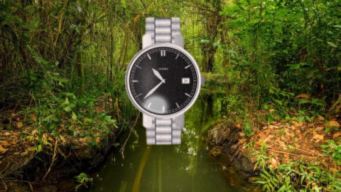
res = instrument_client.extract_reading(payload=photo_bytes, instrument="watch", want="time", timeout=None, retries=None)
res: 10:38
